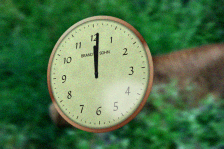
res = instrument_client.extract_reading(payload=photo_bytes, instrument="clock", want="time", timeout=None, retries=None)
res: 12:01
